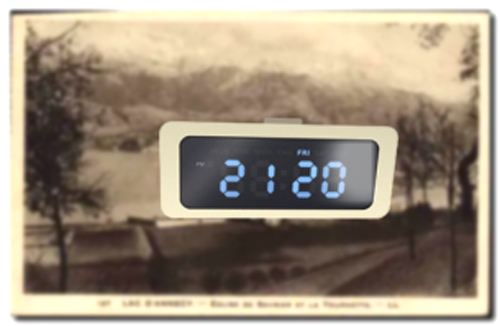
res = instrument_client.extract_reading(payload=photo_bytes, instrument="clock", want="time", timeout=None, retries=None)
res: 21:20
